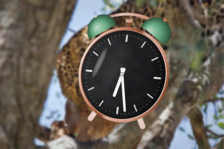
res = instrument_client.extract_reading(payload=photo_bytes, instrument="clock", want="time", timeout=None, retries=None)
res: 6:28
